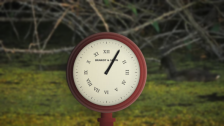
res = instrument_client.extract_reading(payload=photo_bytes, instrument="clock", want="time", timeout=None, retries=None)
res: 1:05
